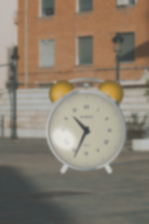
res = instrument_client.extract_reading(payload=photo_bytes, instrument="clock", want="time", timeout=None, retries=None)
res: 10:34
